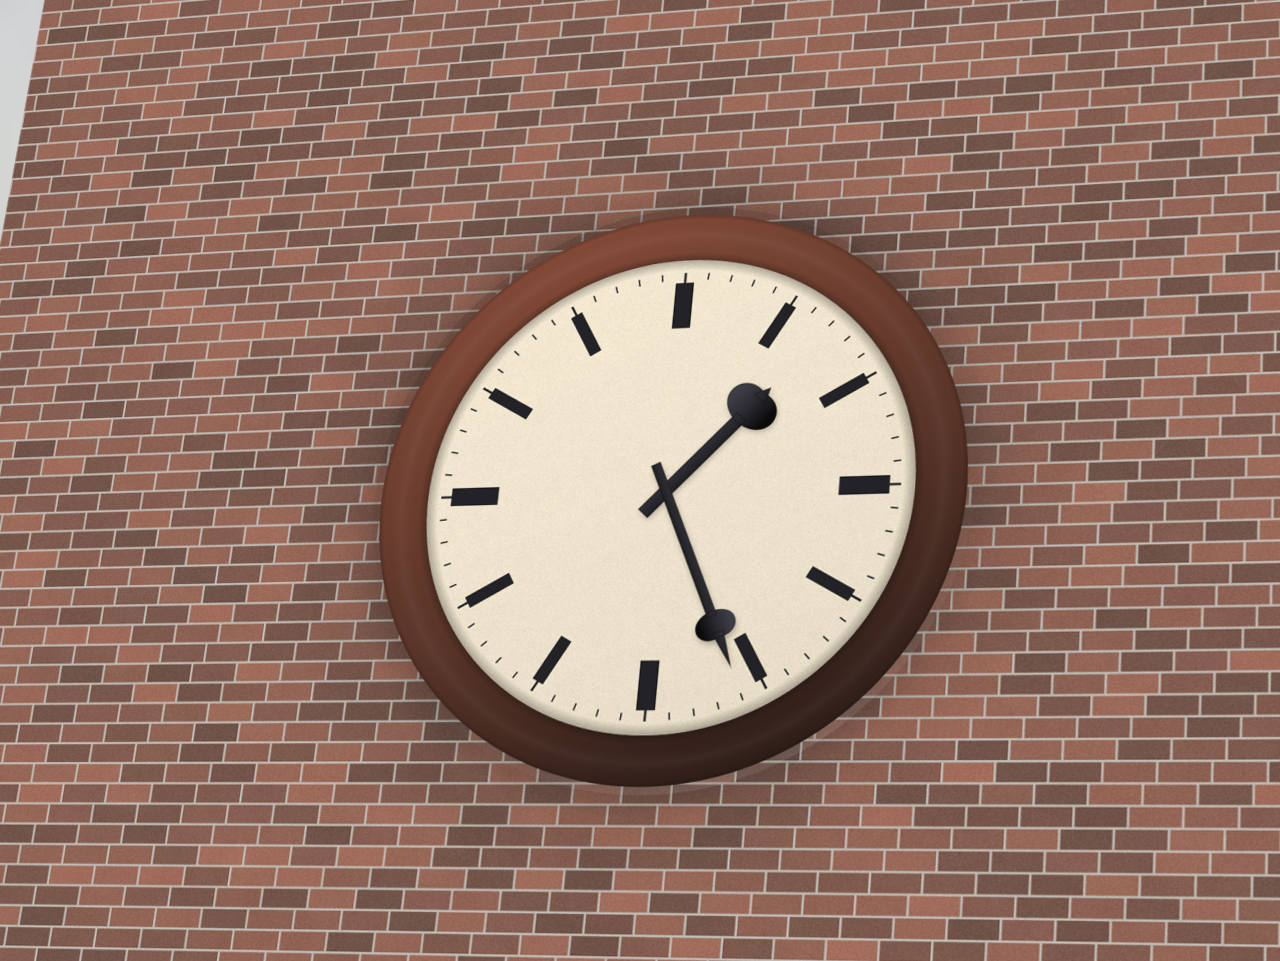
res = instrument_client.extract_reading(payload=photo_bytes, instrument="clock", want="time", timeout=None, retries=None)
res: 1:26
